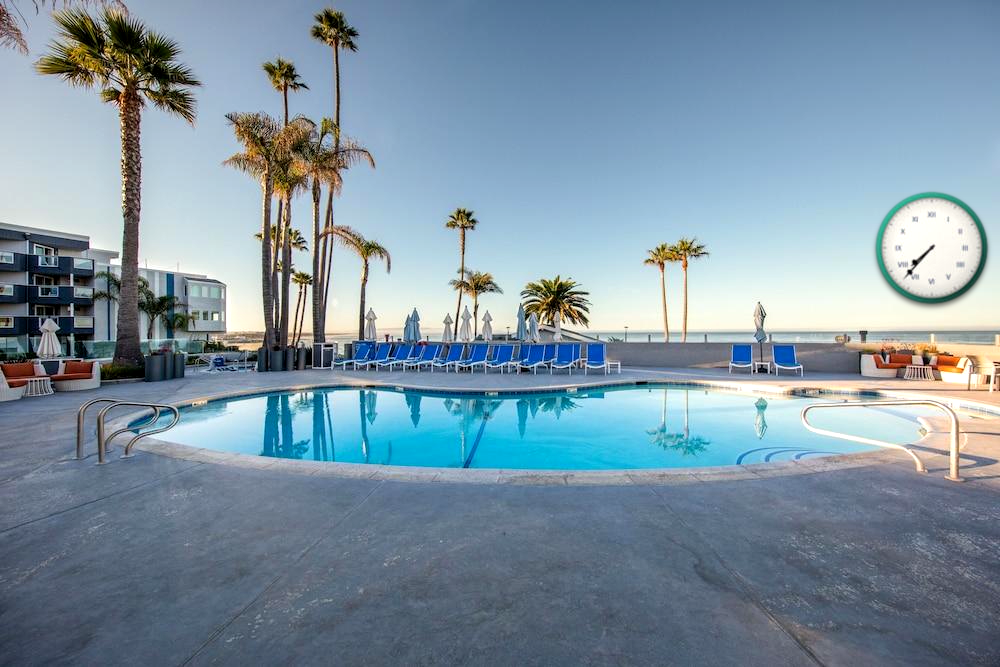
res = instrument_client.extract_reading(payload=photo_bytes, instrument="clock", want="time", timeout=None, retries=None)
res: 7:37
